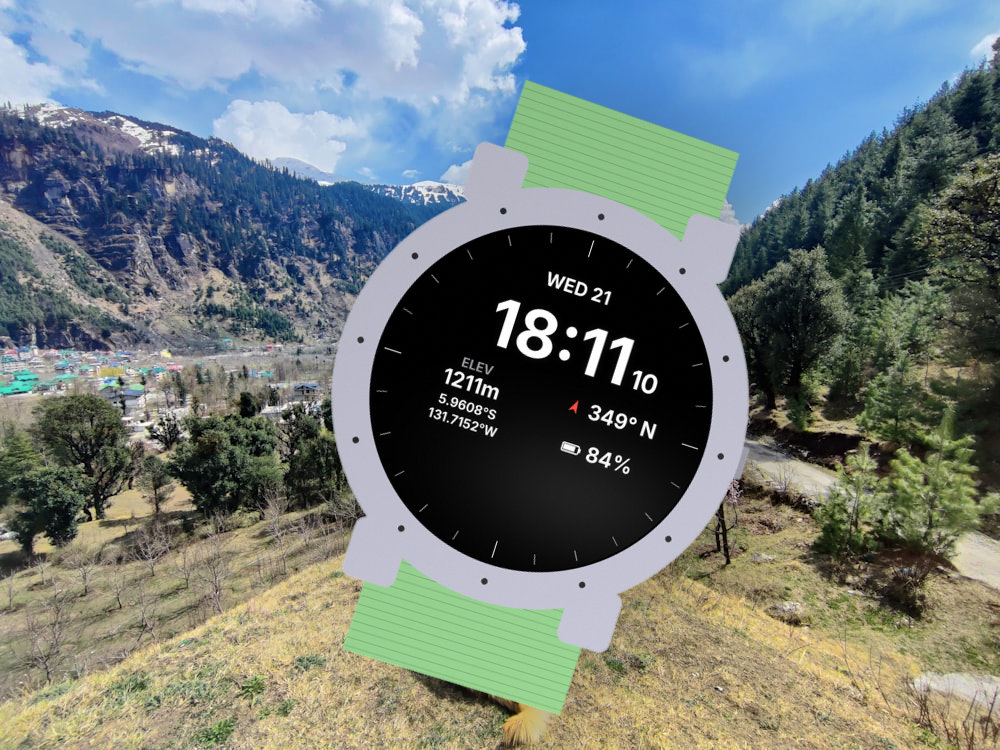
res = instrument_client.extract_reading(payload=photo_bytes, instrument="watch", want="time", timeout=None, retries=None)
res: 18:11:10
